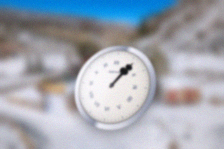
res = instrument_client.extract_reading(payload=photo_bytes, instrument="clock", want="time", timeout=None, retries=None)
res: 1:06
